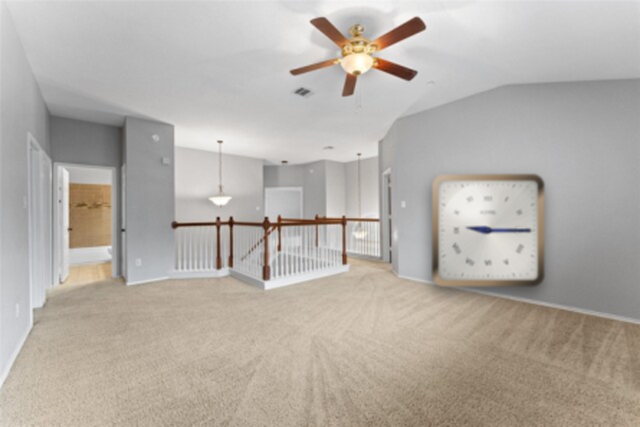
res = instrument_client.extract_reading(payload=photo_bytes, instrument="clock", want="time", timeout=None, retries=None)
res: 9:15
